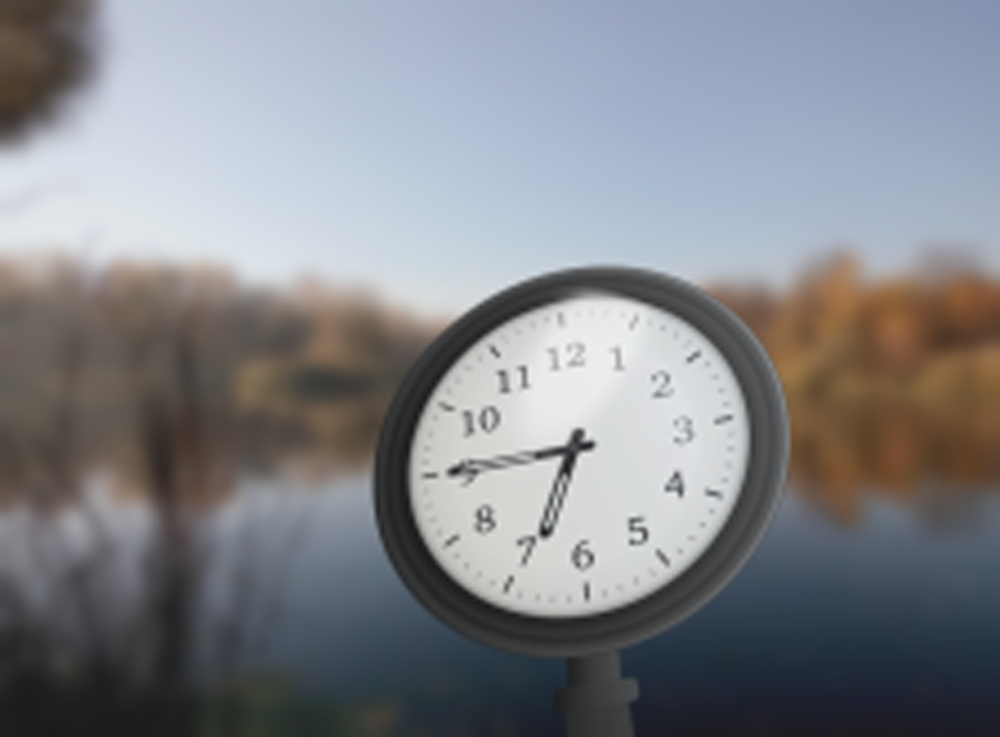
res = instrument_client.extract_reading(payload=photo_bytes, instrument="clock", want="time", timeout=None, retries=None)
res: 6:45
